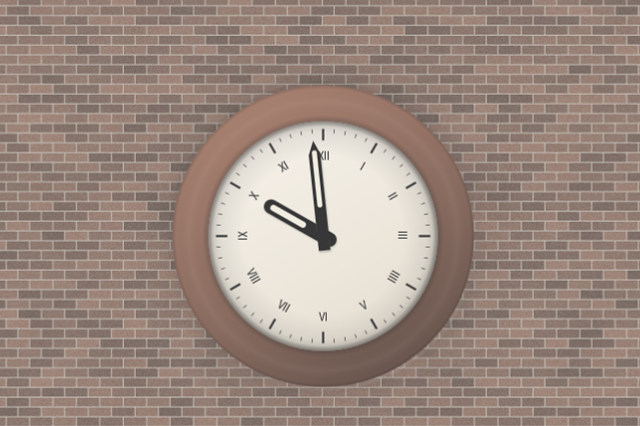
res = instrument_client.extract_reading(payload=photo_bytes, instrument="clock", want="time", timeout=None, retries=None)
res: 9:59
